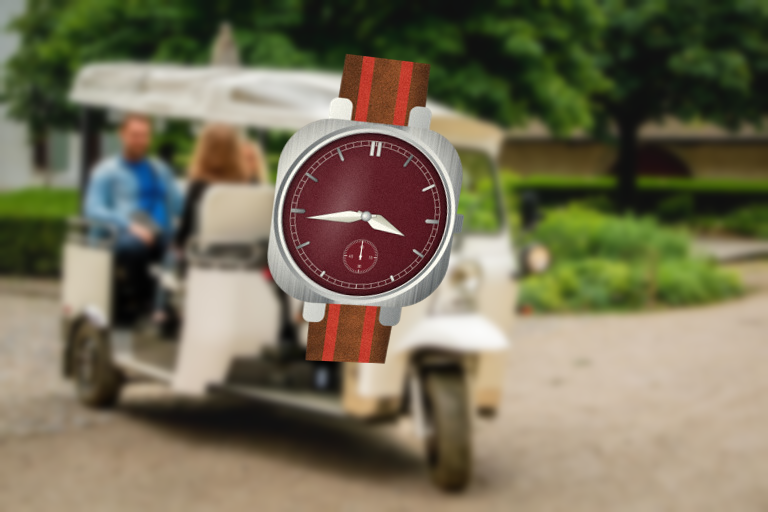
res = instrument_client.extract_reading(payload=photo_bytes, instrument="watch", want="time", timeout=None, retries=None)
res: 3:44
